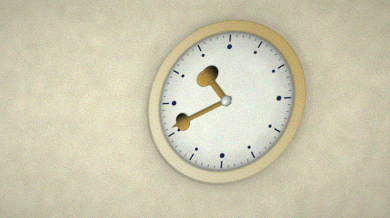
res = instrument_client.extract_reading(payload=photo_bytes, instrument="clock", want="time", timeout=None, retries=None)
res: 10:41
